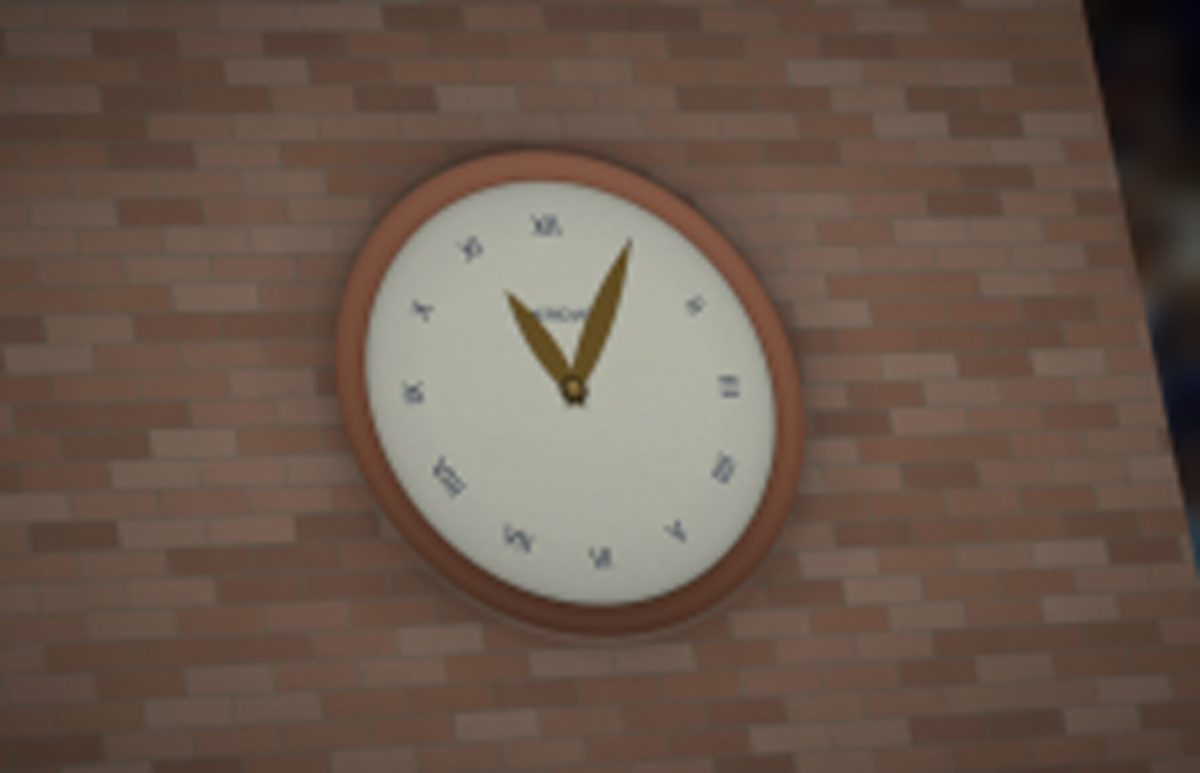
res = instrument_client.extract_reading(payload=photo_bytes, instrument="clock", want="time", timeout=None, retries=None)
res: 11:05
